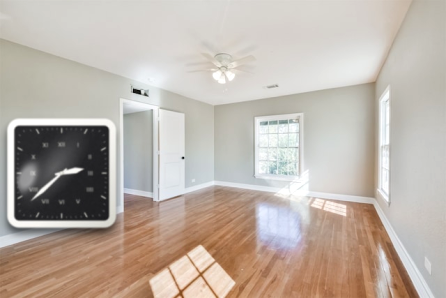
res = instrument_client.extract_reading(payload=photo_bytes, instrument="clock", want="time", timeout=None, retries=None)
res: 2:38
